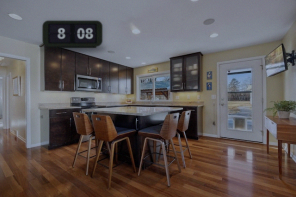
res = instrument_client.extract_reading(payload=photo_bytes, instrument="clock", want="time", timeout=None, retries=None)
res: 8:08
